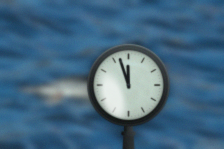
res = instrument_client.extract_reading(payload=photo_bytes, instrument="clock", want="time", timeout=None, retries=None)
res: 11:57
